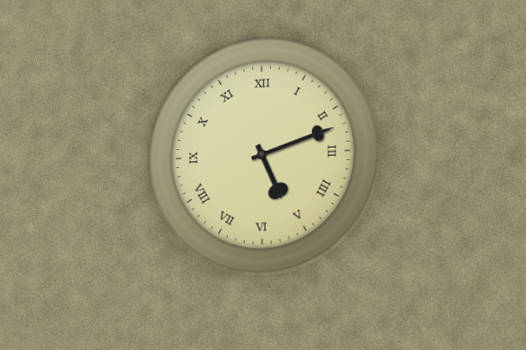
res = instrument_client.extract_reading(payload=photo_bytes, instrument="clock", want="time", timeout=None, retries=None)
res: 5:12
